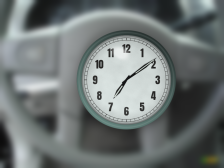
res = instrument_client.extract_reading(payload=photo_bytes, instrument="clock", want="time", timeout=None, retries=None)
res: 7:09
